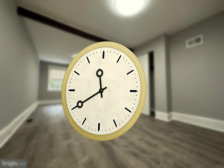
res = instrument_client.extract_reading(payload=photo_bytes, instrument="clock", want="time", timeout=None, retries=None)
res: 11:40
